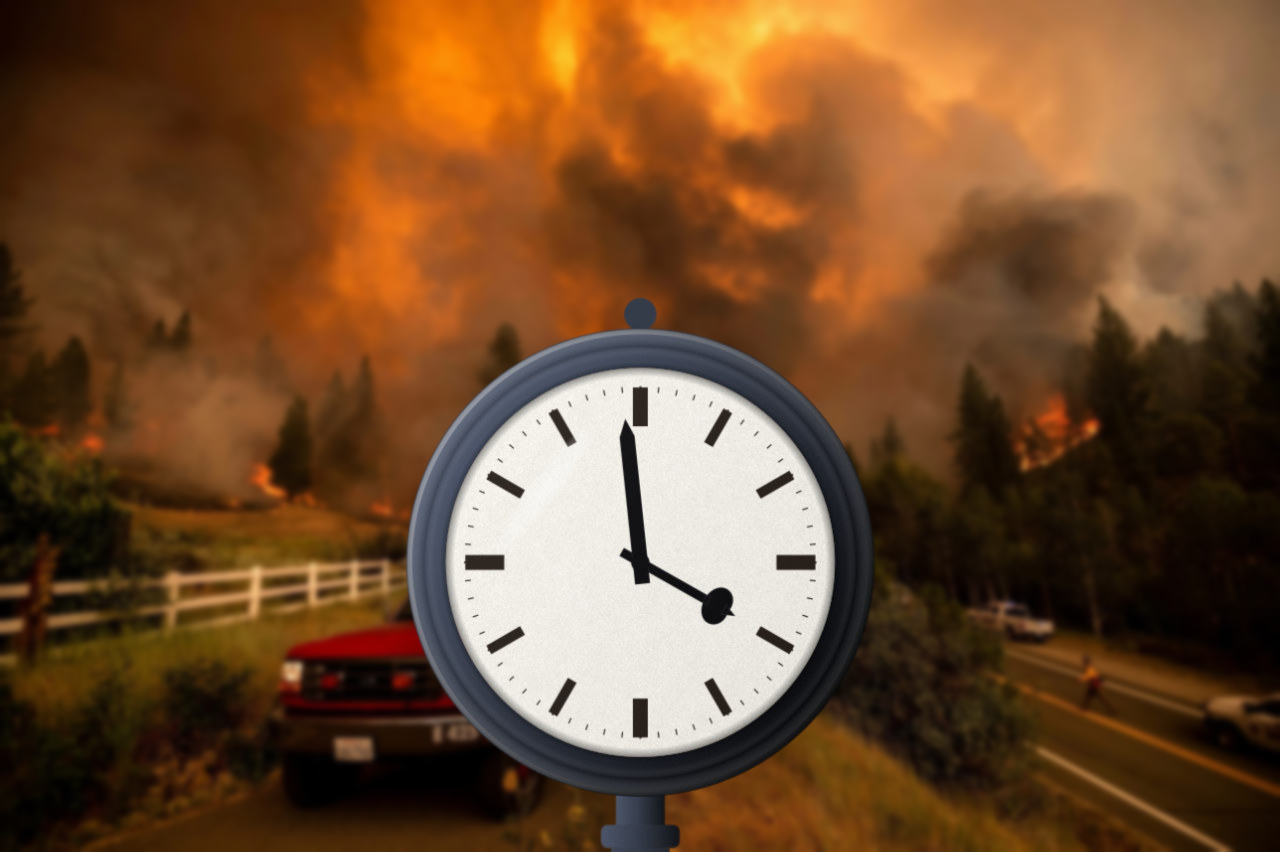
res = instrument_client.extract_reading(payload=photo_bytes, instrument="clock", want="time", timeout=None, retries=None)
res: 3:59
